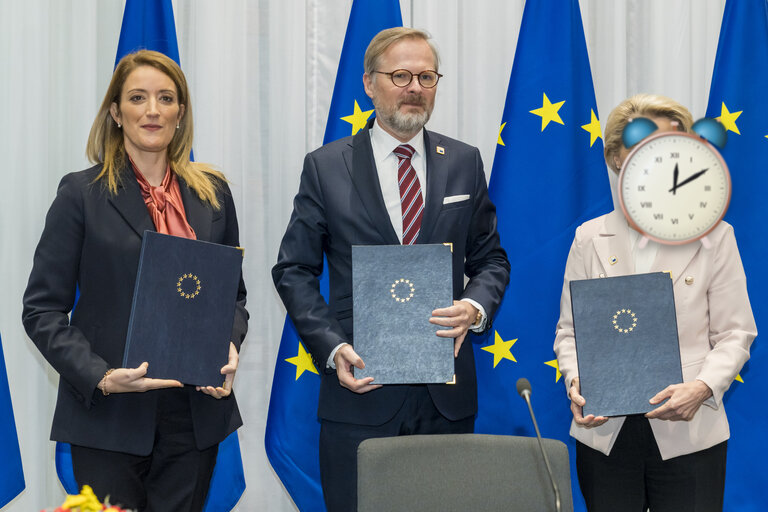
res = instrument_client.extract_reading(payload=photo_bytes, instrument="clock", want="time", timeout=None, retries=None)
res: 12:10
